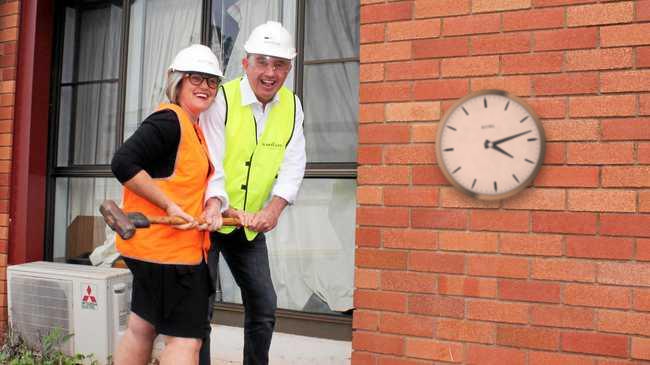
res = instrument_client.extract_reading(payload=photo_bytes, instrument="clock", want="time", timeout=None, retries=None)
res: 4:13
